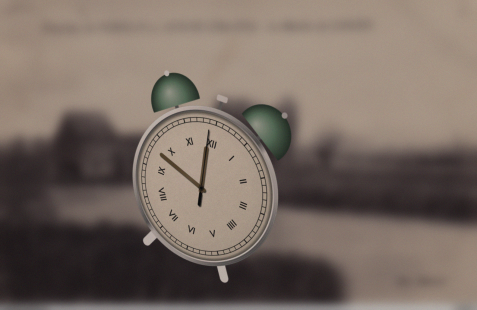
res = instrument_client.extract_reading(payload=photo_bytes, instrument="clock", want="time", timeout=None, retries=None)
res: 11:47:59
